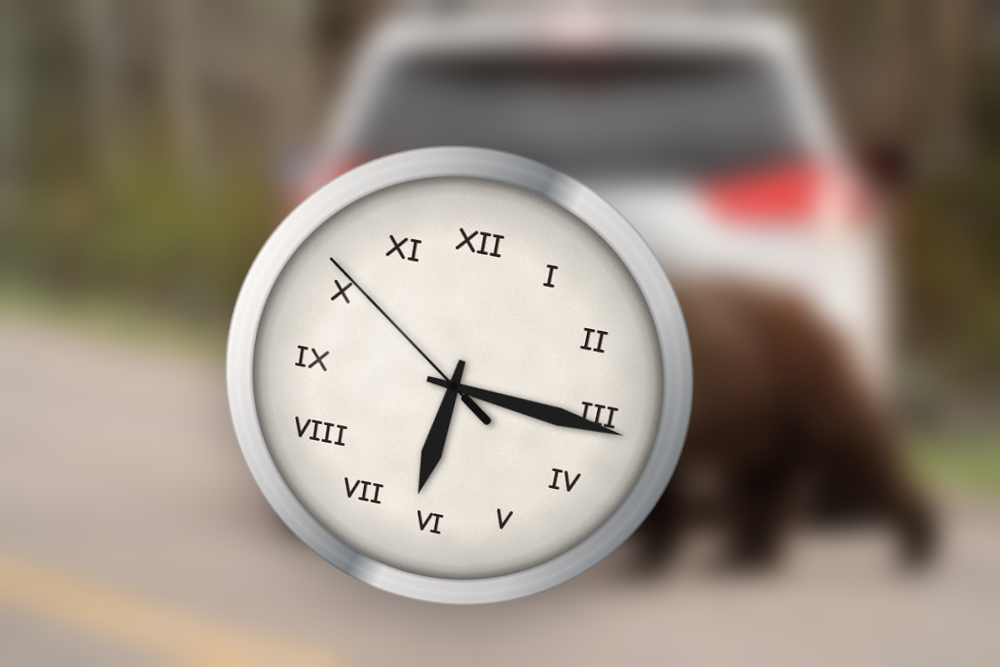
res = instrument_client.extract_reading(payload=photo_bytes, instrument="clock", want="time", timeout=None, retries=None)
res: 6:15:51
